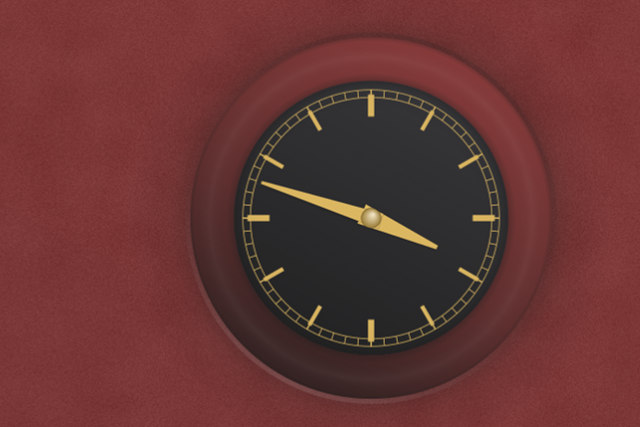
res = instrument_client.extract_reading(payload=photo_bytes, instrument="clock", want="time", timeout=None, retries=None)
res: 3:48
